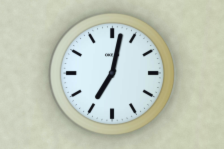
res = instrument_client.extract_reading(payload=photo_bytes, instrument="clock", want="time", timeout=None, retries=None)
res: 7:02
